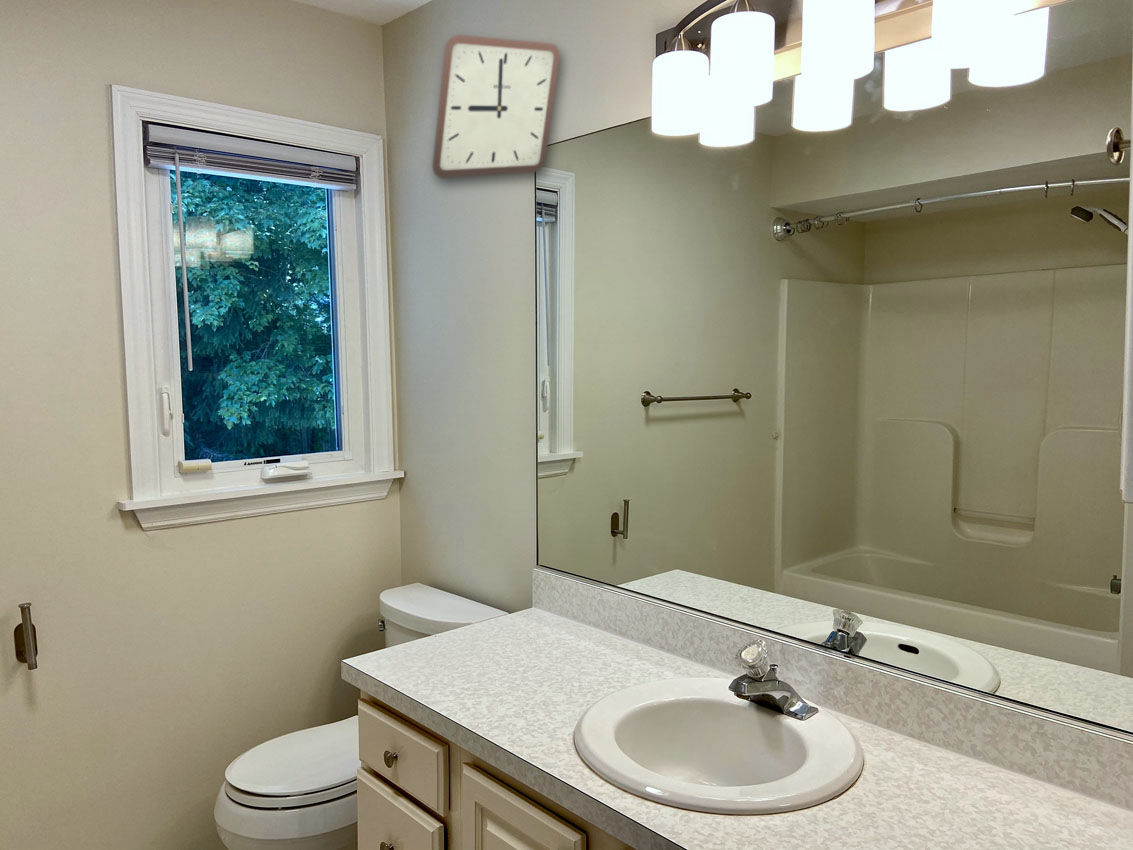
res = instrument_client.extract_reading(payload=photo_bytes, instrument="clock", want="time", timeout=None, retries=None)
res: 8:59
